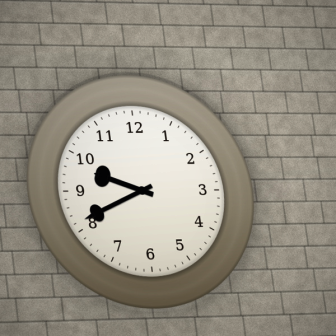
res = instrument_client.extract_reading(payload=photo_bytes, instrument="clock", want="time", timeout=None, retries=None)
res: 9:41
